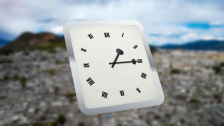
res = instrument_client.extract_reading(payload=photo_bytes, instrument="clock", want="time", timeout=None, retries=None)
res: 1:15
